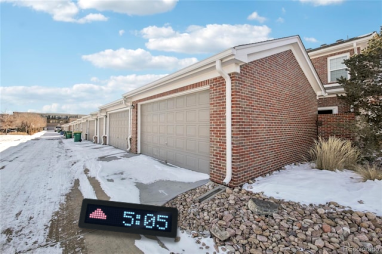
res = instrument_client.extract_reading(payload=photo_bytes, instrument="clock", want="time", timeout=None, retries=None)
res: 5:05
